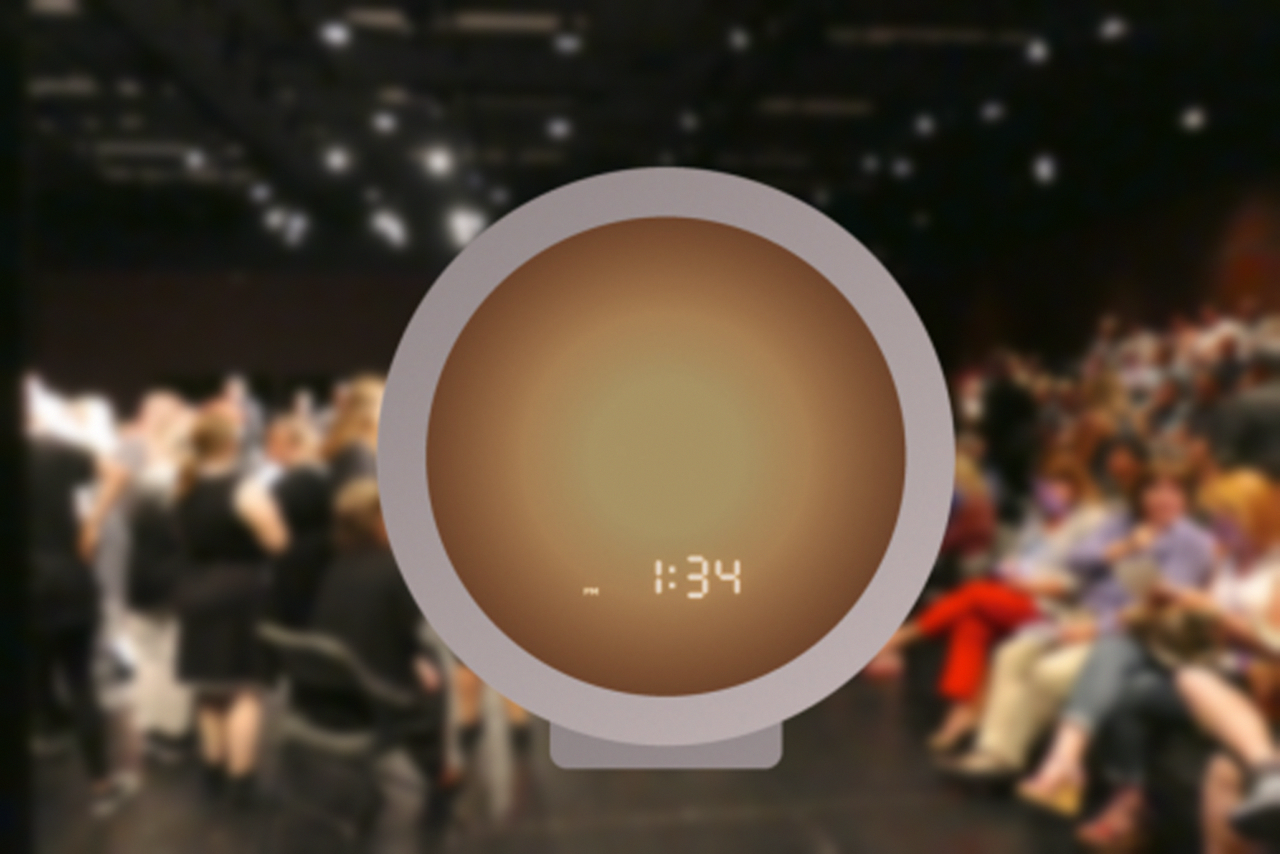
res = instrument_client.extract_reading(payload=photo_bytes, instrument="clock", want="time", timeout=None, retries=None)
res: 1:34
